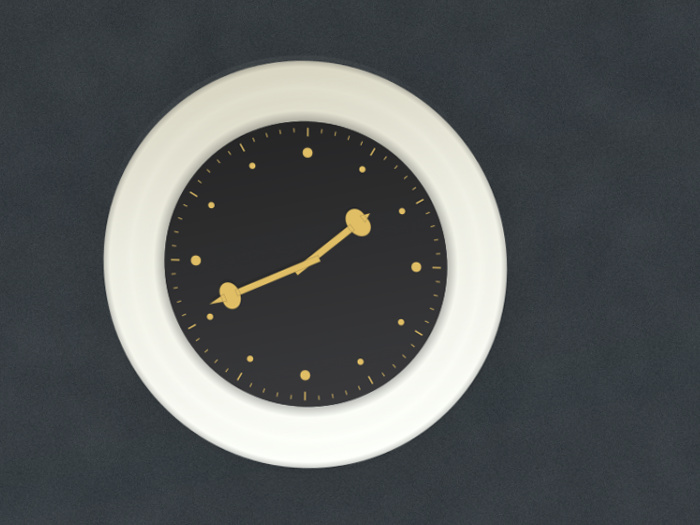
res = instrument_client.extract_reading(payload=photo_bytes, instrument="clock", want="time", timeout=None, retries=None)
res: 1:41
